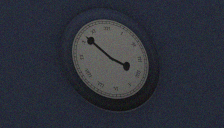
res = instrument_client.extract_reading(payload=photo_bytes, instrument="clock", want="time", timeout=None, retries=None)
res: 3:52
